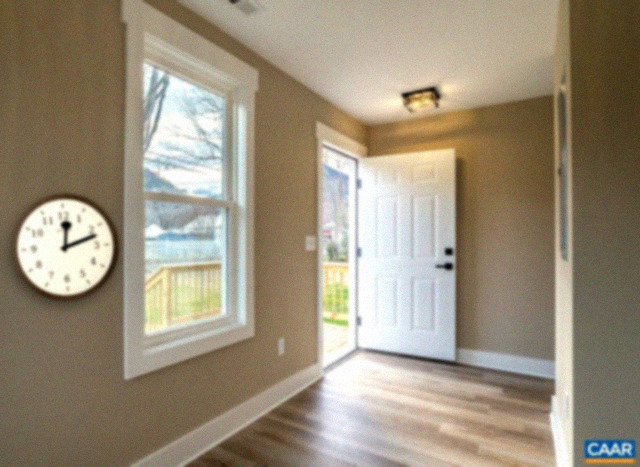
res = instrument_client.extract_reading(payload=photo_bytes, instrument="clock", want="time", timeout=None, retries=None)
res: 12:12
